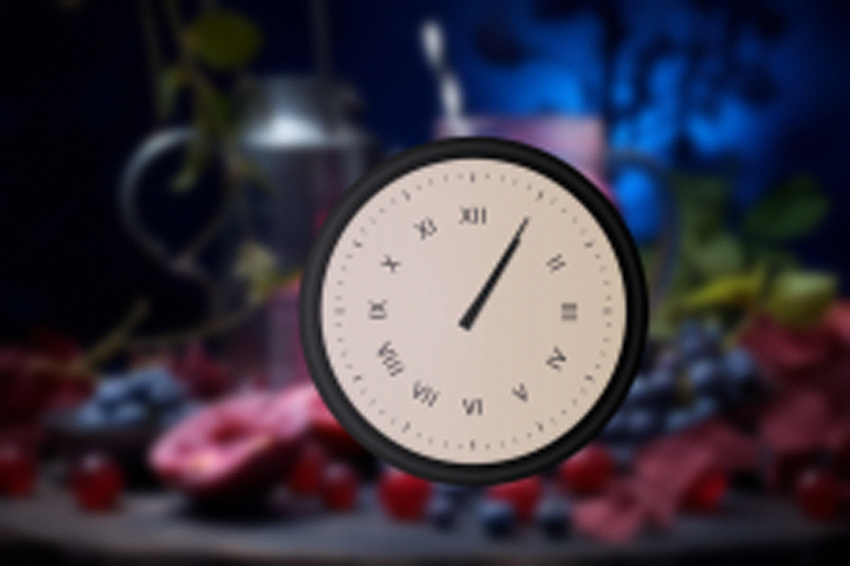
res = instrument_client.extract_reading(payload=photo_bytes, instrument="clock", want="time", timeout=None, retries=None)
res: 1:05
